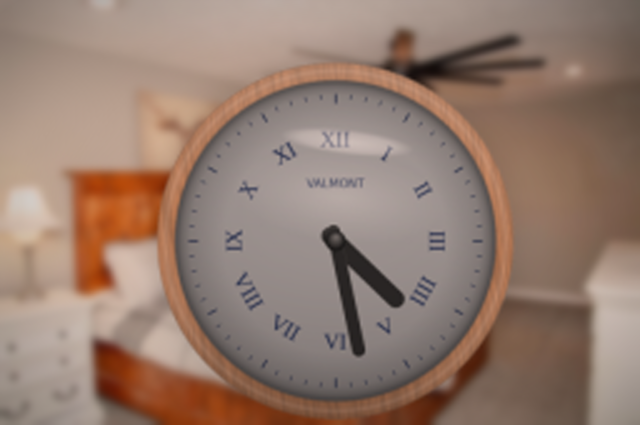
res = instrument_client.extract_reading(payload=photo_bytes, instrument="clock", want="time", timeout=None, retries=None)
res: 4:28
